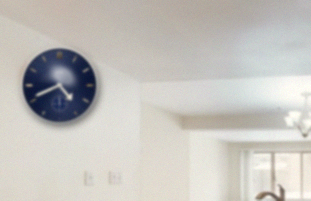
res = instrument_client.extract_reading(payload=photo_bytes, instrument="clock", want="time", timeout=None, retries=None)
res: 4:41
